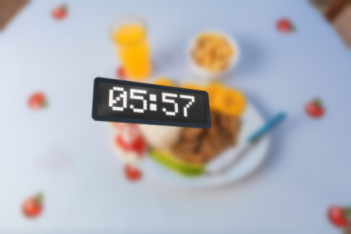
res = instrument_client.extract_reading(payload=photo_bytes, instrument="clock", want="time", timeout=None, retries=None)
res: 5:57
